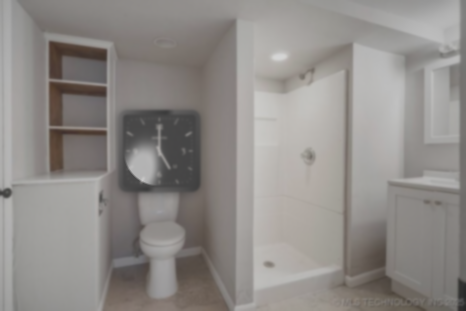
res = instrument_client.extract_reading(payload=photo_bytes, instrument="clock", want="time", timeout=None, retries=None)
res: 5:00
